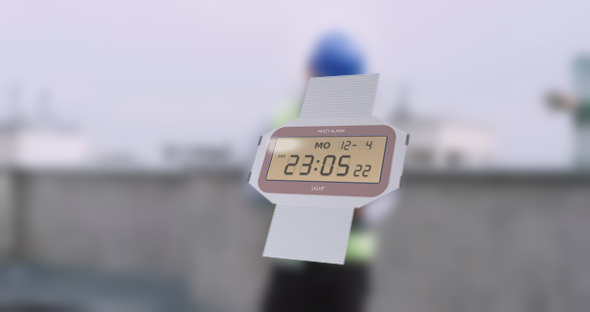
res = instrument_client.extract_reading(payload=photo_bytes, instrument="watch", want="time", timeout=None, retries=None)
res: 23:05:22
